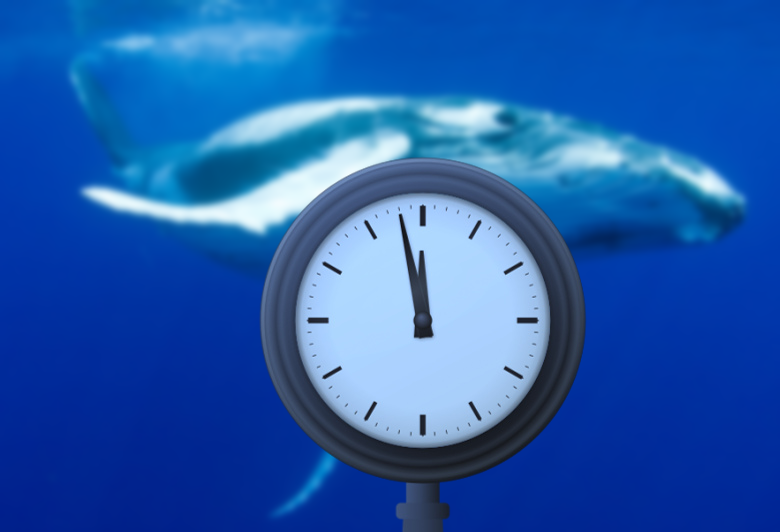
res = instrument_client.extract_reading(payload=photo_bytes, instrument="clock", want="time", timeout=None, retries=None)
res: 11:58
